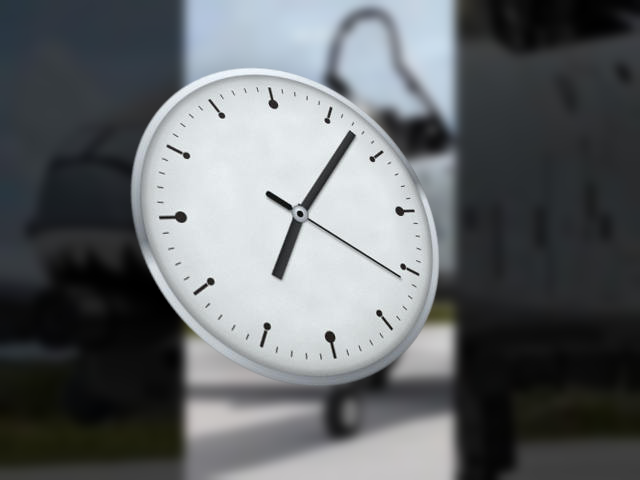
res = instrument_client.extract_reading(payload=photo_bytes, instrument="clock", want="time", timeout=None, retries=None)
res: 7:07:21
